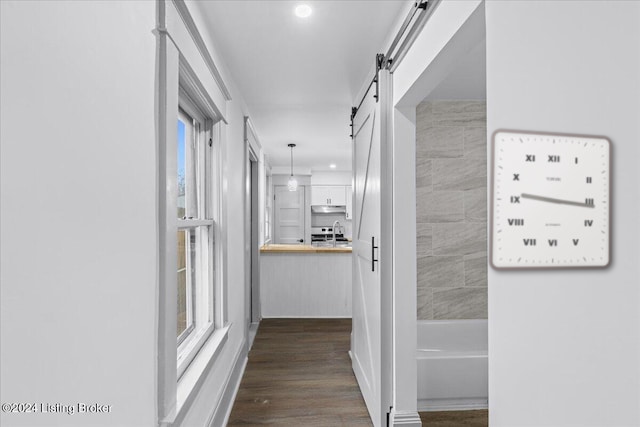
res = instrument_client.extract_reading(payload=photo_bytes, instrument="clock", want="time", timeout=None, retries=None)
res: 9:16
